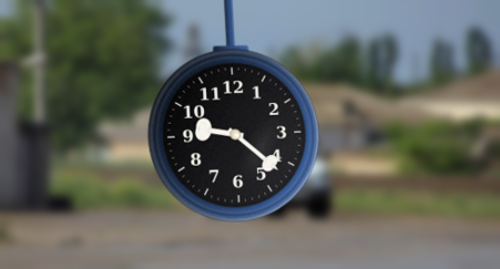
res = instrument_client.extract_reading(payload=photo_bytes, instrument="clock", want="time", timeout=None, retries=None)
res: 9:22
